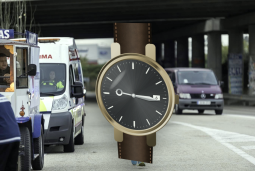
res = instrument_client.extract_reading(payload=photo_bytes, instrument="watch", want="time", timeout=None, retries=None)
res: 9:16
